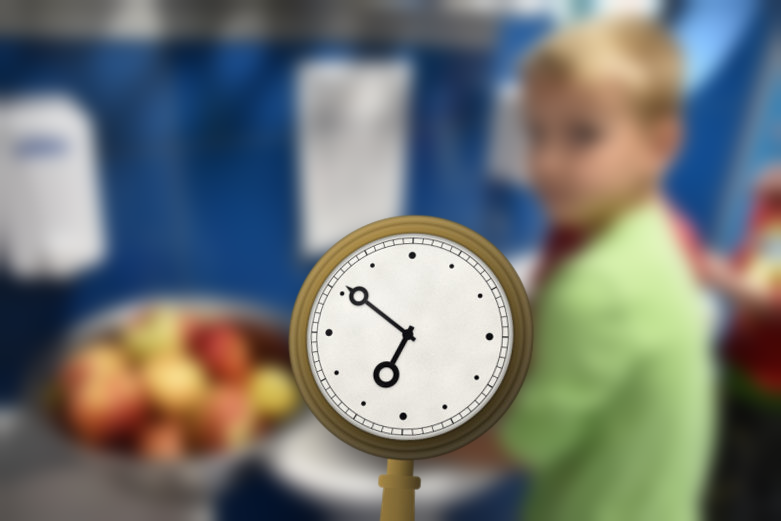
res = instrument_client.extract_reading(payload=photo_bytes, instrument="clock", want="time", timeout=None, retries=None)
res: 6:51
